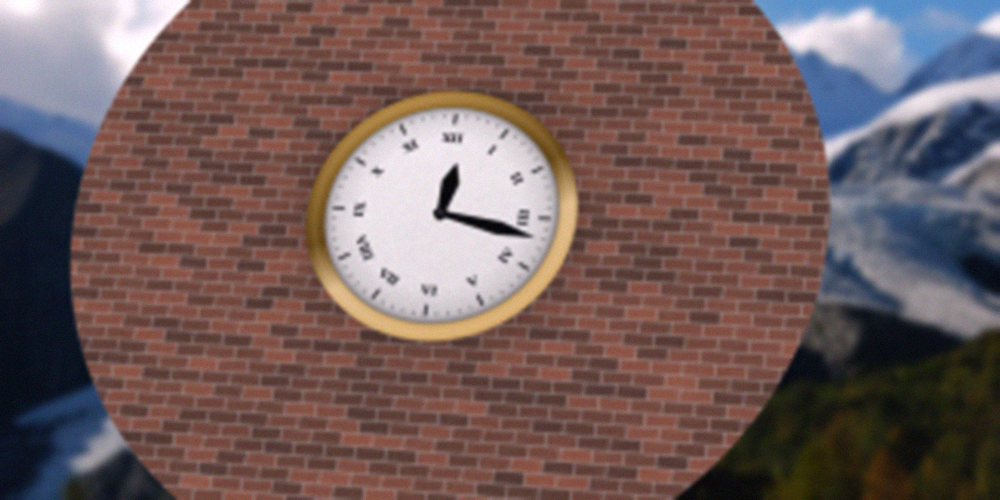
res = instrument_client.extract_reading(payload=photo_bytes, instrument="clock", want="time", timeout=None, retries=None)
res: 12:17
